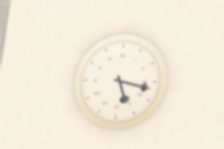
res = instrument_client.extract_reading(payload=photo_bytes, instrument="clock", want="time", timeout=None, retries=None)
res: 5:17
